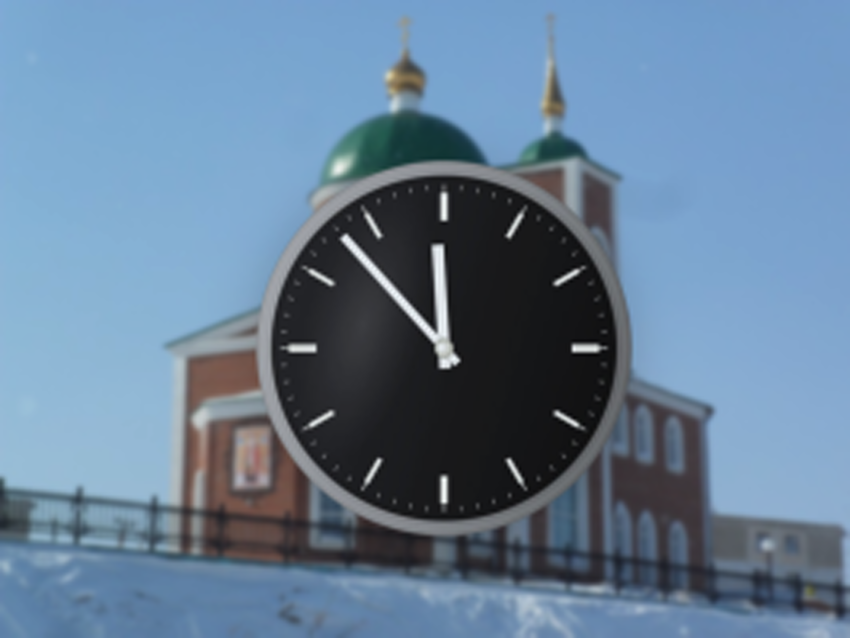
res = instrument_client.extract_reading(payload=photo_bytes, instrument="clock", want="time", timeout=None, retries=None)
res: 11:53
